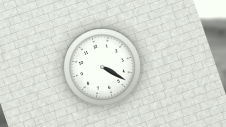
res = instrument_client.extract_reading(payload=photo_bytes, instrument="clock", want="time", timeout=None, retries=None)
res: 4:23
